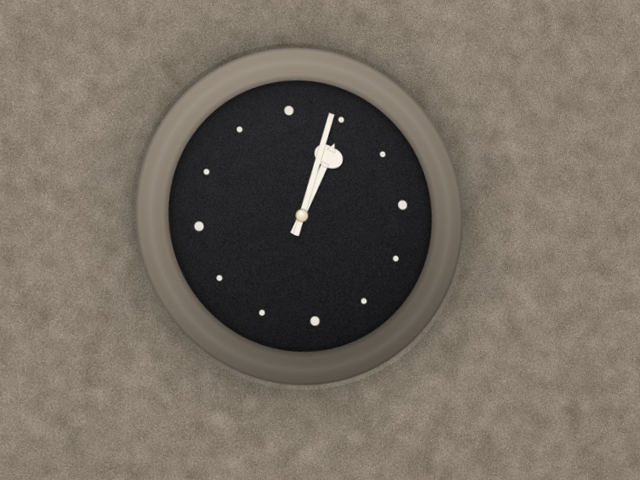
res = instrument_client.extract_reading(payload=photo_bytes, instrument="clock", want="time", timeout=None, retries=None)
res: 1:04
